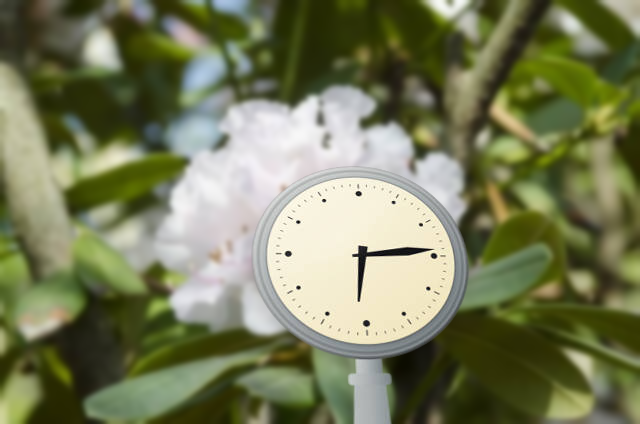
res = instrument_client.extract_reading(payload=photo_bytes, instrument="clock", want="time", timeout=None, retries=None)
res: 6:14
